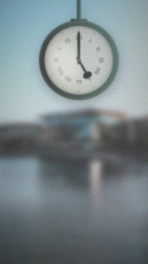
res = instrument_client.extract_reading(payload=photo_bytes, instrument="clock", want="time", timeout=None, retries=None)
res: 5:00
